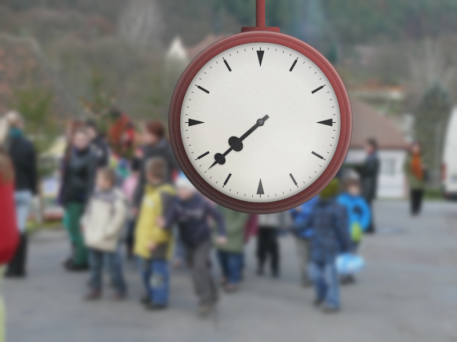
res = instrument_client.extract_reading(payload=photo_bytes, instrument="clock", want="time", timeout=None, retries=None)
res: 7:38
